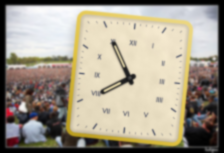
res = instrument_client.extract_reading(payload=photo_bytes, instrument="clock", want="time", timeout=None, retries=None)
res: 7:55
